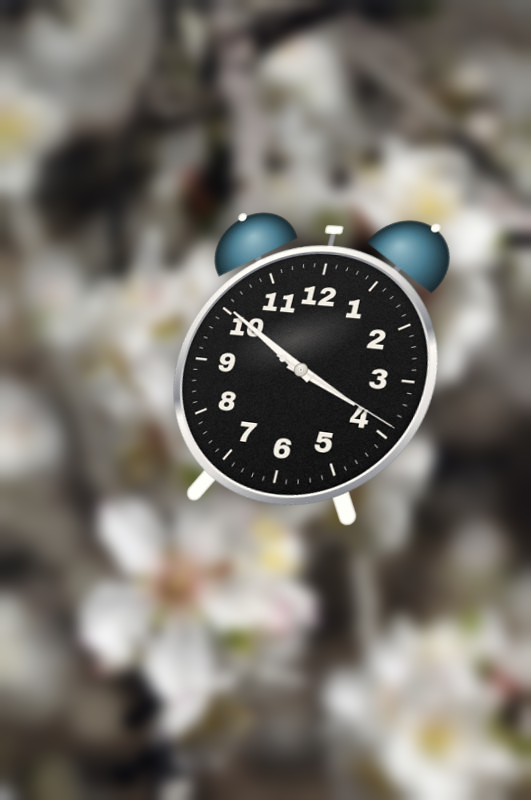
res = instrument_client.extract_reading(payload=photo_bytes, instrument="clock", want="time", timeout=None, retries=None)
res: 3:50:19
